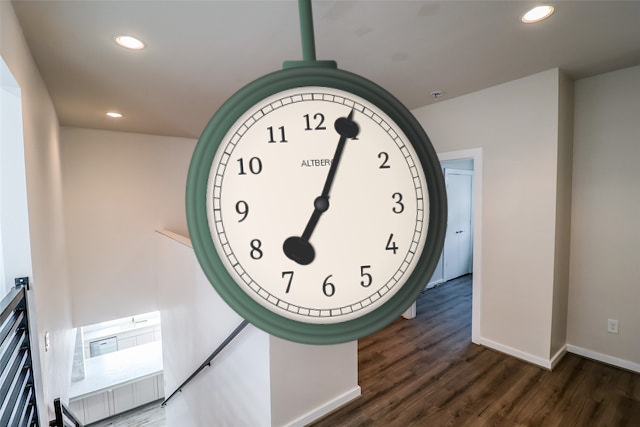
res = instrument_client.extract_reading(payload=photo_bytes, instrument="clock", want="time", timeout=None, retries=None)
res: 7:04
